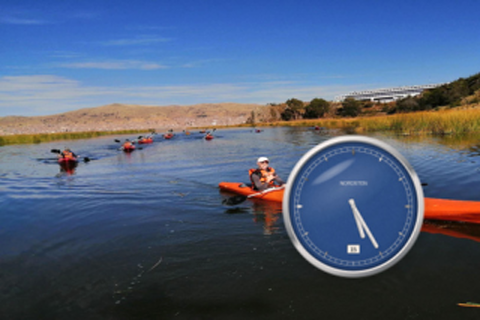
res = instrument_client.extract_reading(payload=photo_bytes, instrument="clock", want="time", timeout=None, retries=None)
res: 5:25
